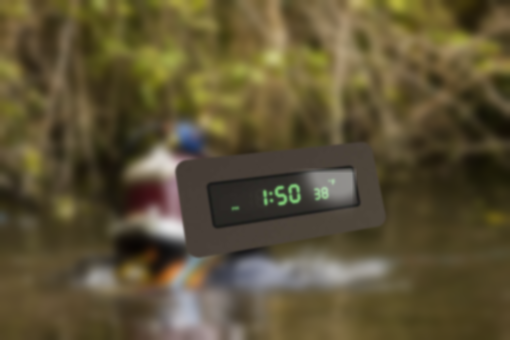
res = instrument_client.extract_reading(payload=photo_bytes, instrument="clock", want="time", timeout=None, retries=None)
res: 1:50
